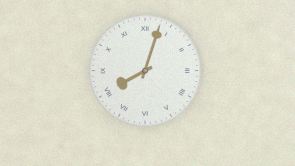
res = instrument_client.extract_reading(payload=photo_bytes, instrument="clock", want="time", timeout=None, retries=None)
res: 8:03
